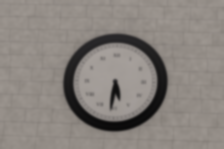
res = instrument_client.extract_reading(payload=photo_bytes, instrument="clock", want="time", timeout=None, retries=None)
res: 5:31
